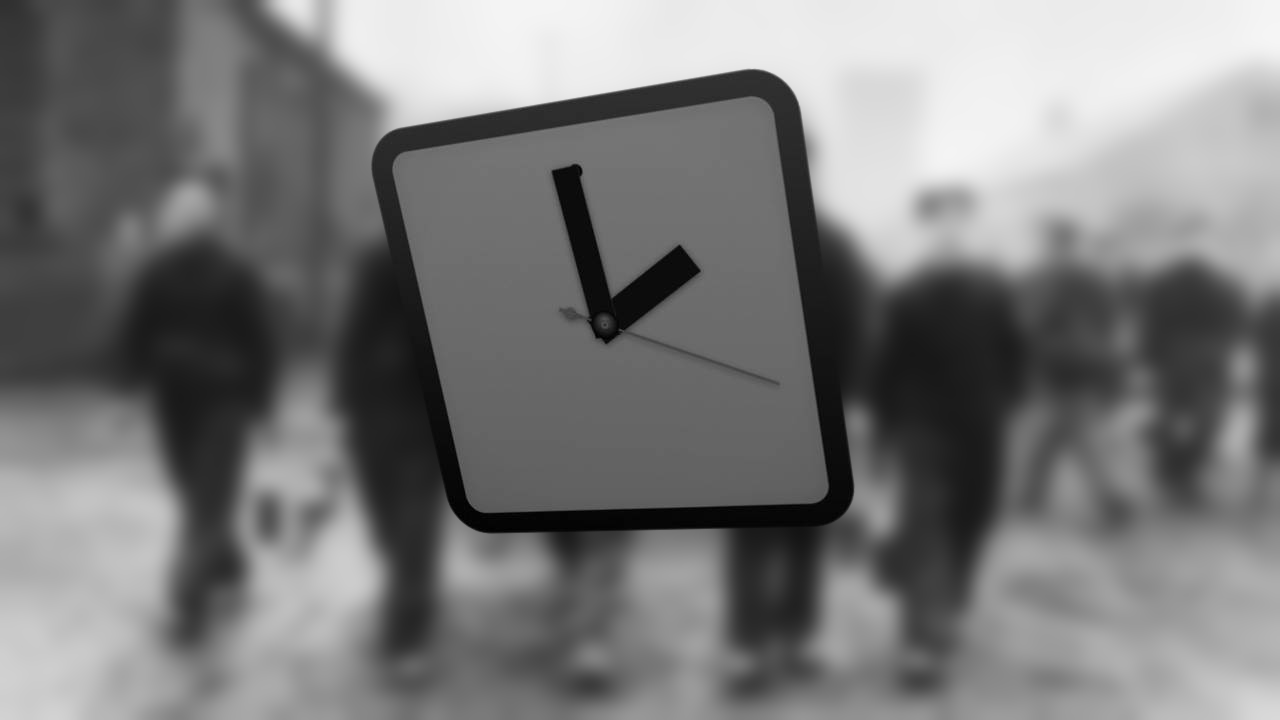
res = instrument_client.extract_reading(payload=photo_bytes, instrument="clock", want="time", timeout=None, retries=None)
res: 1:59:19
